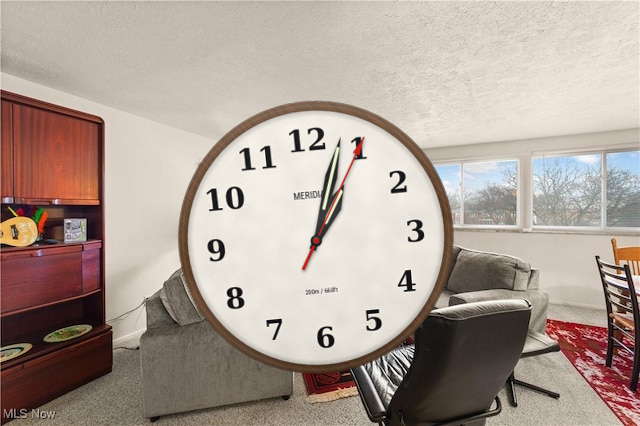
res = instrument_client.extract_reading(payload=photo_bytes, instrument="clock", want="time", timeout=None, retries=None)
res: 1:03:05
